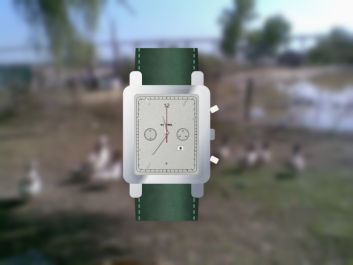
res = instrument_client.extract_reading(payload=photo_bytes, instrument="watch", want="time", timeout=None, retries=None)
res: 11:36
